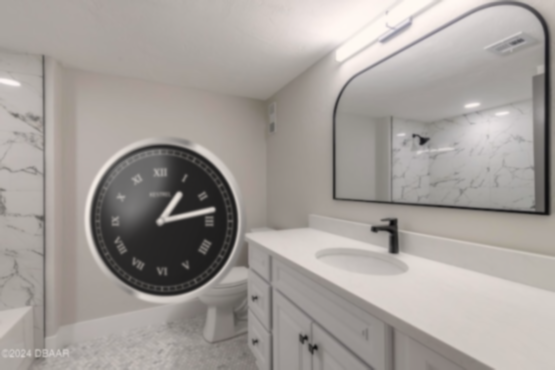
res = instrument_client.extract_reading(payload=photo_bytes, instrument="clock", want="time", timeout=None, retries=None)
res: 1:13
